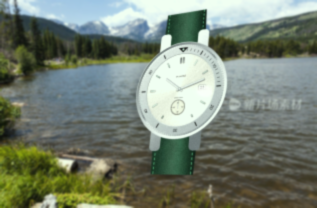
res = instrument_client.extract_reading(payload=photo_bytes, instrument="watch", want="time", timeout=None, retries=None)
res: 10:12
